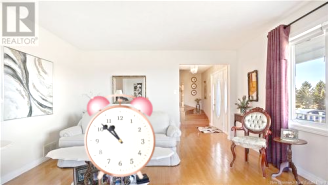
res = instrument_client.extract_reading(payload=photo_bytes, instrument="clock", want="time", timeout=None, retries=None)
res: 10:52
